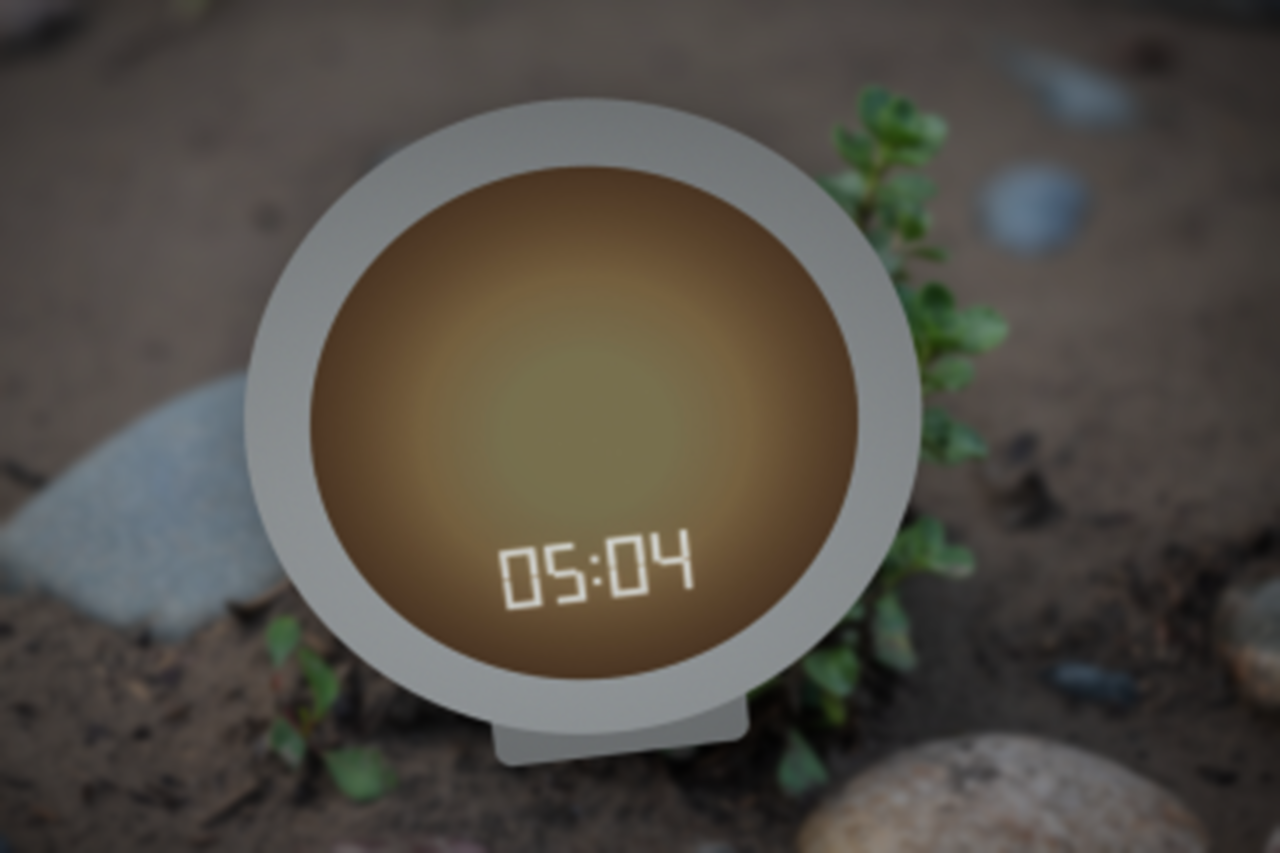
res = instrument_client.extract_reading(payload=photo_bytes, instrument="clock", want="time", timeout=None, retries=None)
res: 5:04
